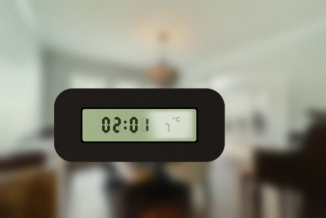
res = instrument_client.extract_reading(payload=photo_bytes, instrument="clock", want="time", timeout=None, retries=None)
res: 2:01
